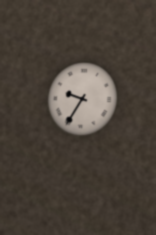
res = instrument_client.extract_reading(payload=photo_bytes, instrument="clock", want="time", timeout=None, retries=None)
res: 9:35
